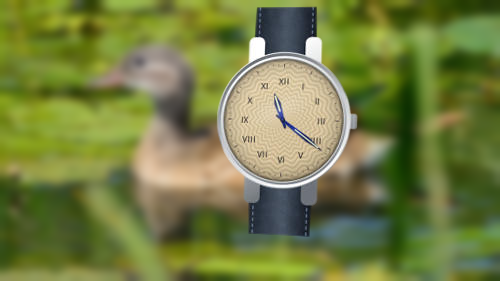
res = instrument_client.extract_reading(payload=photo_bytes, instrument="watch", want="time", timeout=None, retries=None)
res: 11:21
